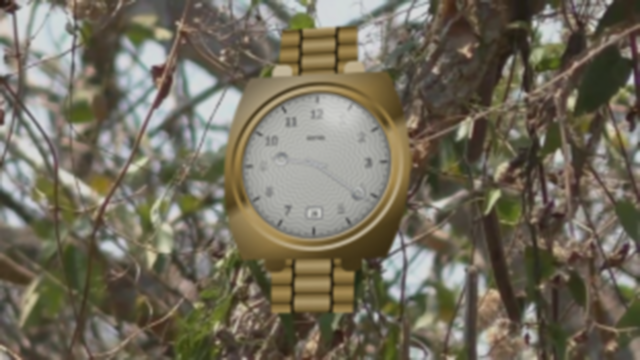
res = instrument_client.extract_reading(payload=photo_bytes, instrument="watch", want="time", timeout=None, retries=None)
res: 9:21
